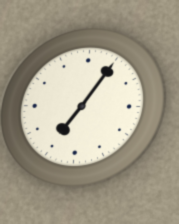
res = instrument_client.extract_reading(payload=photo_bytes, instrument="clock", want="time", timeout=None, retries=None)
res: 7:05
